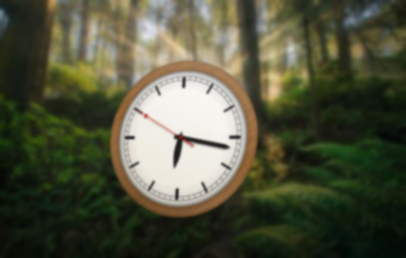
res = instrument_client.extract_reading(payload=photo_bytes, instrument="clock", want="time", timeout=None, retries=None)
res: 6:16:50
